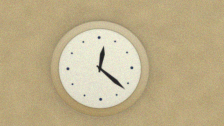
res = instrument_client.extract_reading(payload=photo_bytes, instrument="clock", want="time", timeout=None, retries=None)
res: 12:22
